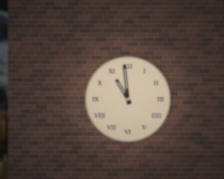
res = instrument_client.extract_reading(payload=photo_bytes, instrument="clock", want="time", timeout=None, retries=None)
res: 10:59
